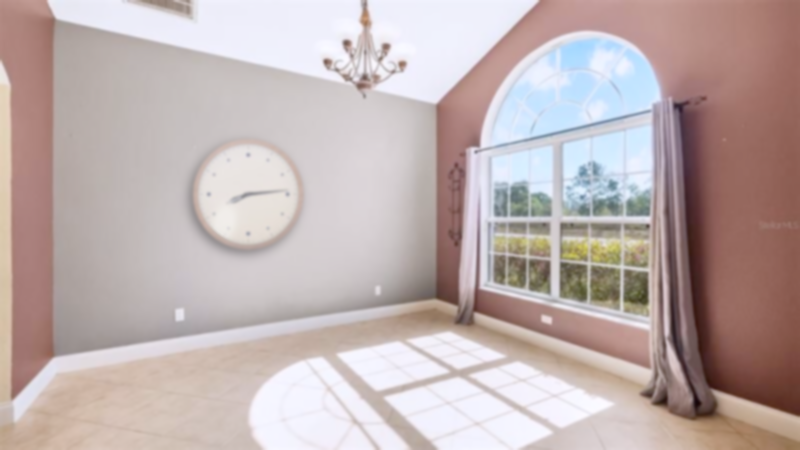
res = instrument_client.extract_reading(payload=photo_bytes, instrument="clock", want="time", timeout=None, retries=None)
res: 8:14
